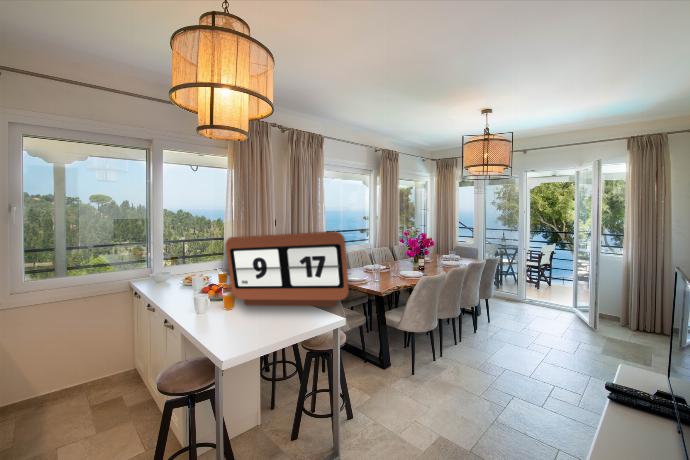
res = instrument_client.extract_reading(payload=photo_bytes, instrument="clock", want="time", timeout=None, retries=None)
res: 9:17
